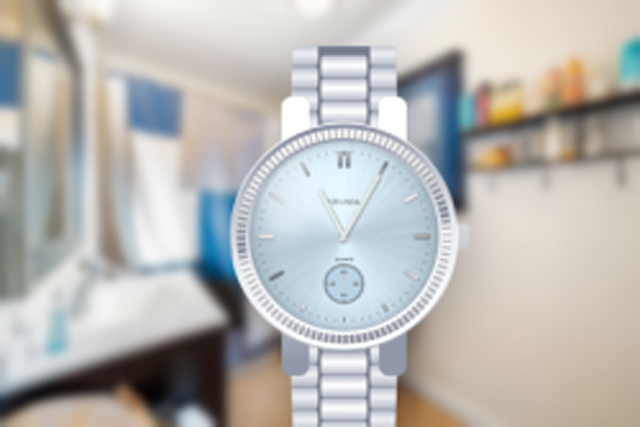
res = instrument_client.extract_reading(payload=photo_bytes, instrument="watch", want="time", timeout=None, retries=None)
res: 11:05
